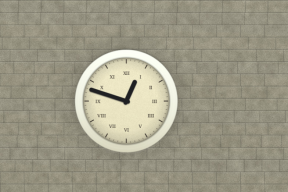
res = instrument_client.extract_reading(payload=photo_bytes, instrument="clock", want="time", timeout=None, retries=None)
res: 12:48
